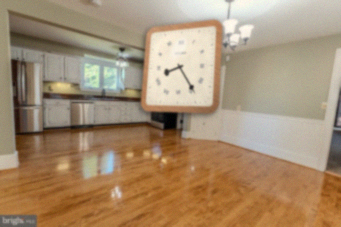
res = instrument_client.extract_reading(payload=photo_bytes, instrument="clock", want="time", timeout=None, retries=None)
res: 8:24
